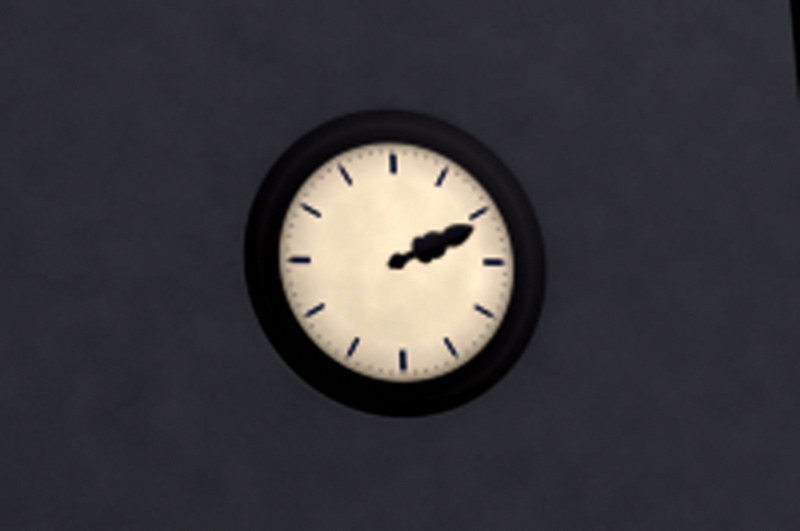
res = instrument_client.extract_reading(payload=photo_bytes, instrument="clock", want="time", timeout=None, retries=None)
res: 2:11
